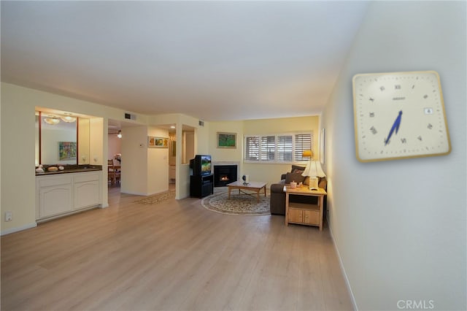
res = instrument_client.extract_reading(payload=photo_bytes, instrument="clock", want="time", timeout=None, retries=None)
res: 6:35
